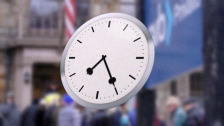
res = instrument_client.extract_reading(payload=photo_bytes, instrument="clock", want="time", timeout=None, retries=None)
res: 7:25
